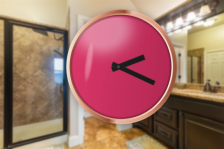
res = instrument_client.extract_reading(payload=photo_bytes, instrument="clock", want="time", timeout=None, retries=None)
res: 2:19
